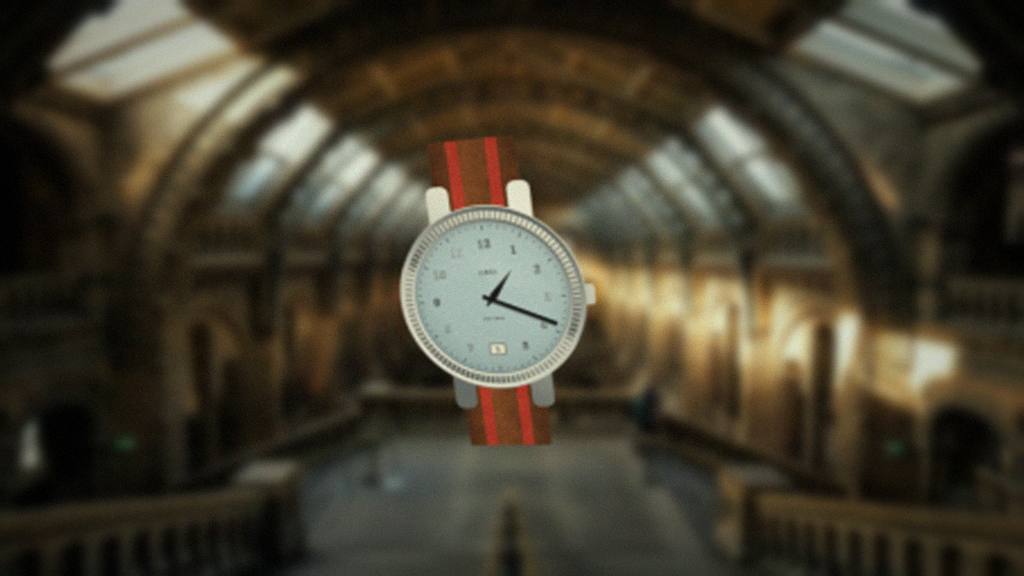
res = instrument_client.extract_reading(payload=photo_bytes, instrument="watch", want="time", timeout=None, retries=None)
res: 1:19
